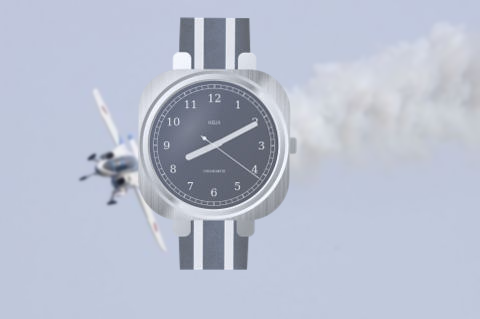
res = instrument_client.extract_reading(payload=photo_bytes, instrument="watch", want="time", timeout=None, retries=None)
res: 8:10:21
